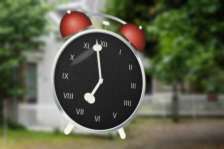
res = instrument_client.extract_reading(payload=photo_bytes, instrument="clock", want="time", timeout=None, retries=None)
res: 6:58
